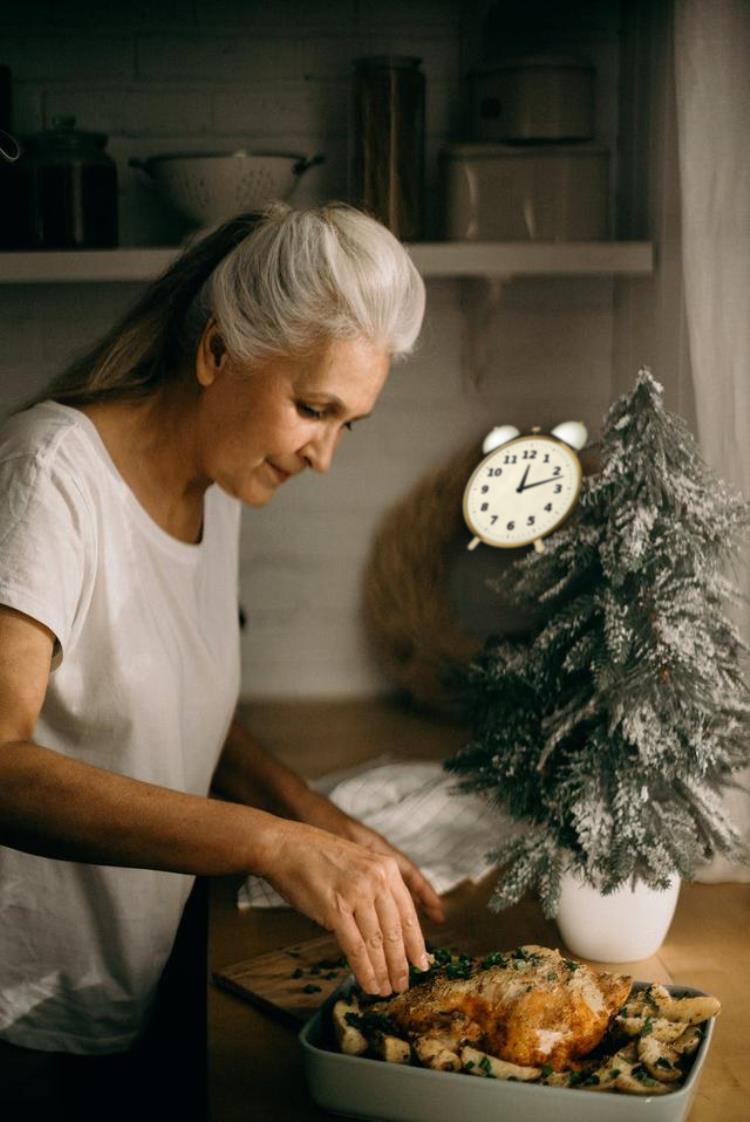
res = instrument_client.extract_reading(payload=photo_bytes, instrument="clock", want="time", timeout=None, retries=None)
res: 12:12
